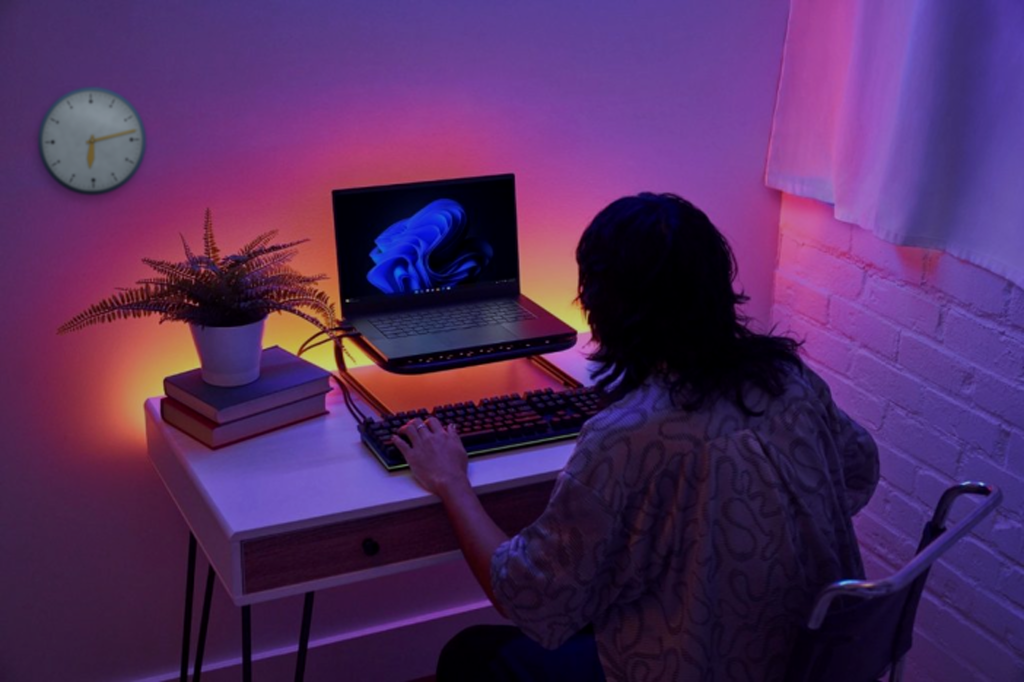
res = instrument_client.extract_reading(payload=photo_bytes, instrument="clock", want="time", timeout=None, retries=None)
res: 6:13
